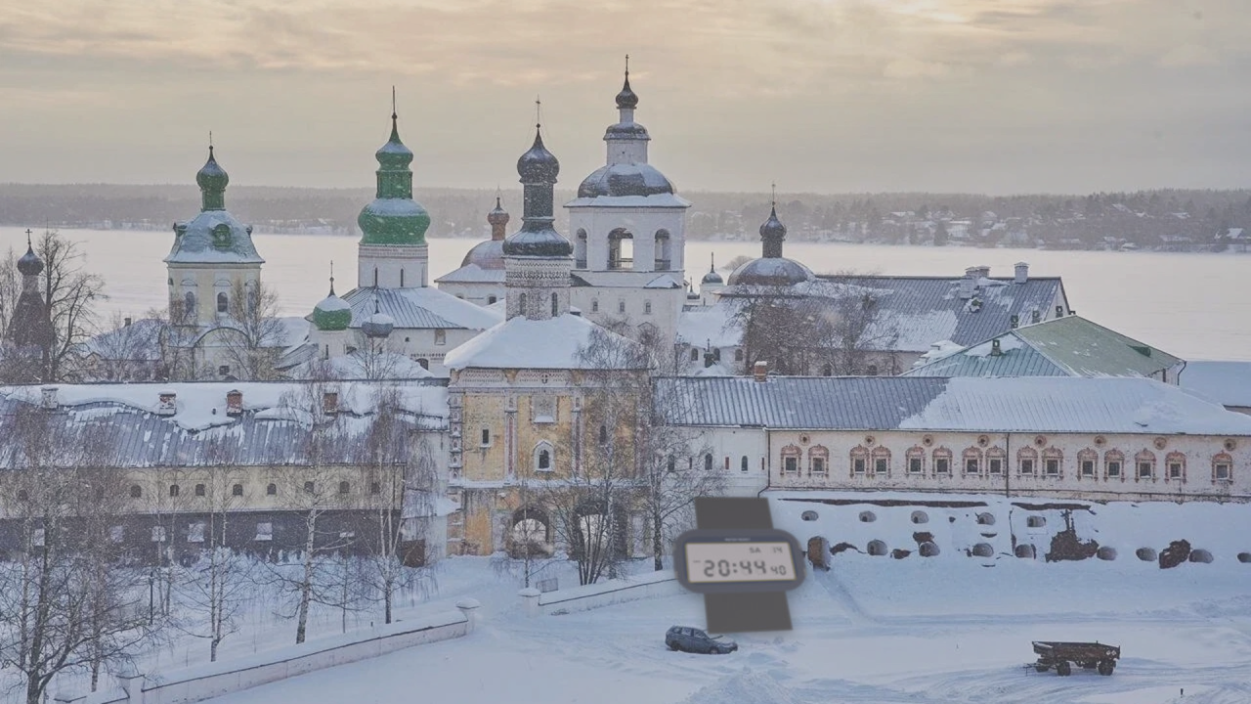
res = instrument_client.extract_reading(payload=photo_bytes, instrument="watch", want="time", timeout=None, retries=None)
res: 20:44:40
